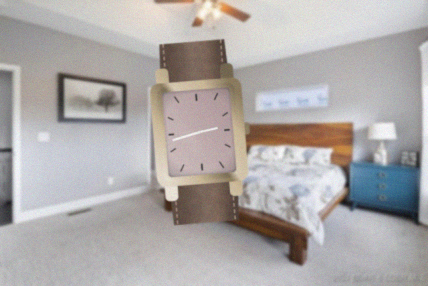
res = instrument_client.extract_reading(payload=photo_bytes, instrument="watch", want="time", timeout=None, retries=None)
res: 2:43
